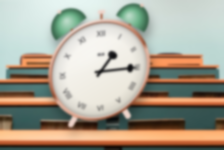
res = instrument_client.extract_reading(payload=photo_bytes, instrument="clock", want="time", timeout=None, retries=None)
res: 1:15
